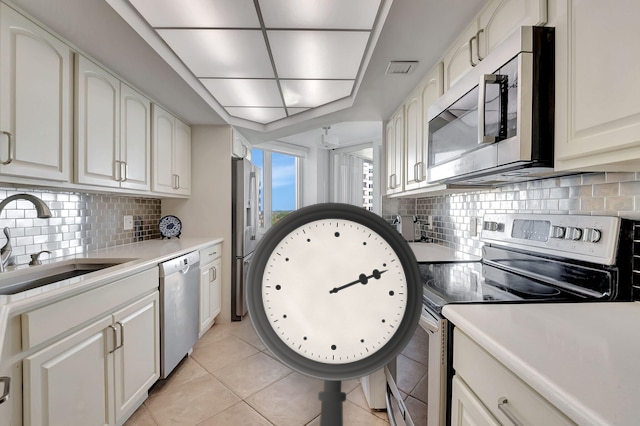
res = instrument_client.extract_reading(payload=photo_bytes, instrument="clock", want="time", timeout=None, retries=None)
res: 2:11
